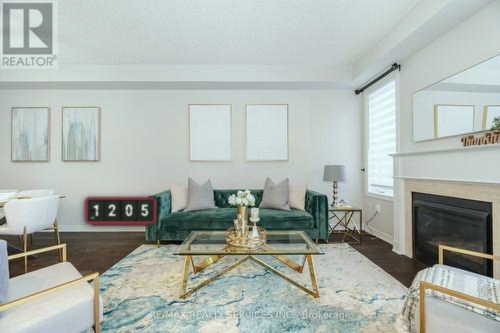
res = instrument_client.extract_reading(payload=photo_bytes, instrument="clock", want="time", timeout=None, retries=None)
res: 12:05
